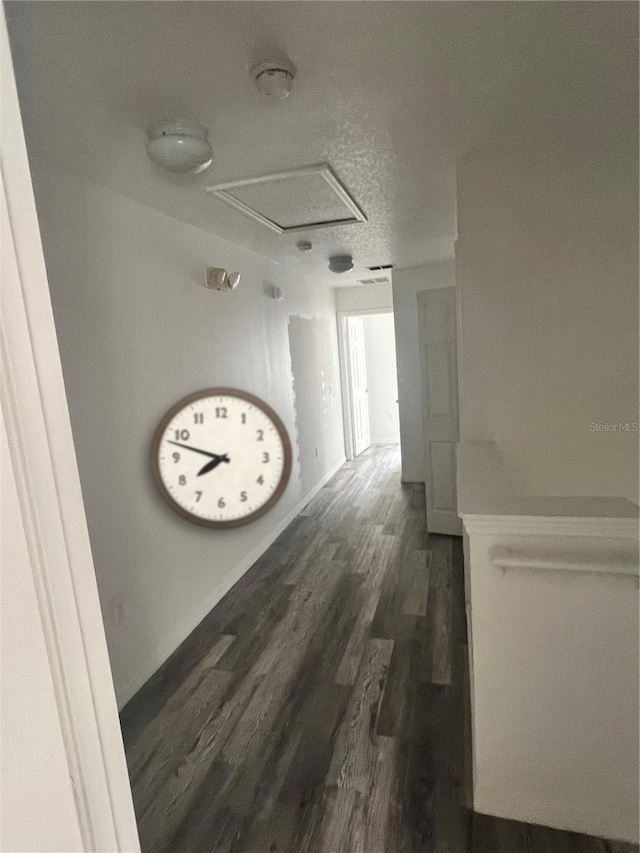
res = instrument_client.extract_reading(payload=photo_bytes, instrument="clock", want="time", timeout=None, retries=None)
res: 7:48
